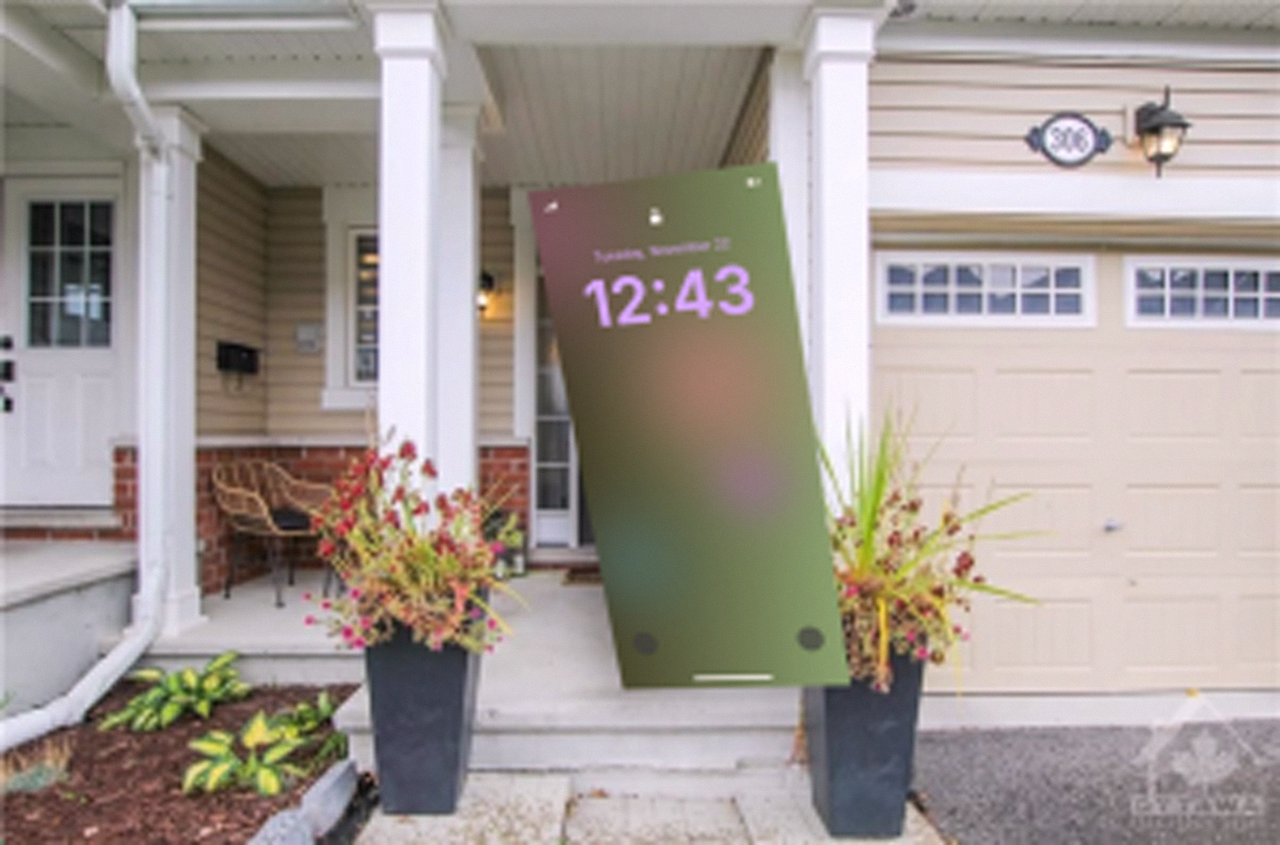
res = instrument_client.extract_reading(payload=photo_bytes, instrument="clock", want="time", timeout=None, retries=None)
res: 12:43
